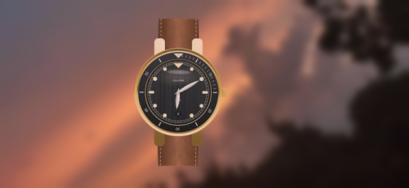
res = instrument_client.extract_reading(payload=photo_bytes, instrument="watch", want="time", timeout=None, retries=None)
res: 6:10
